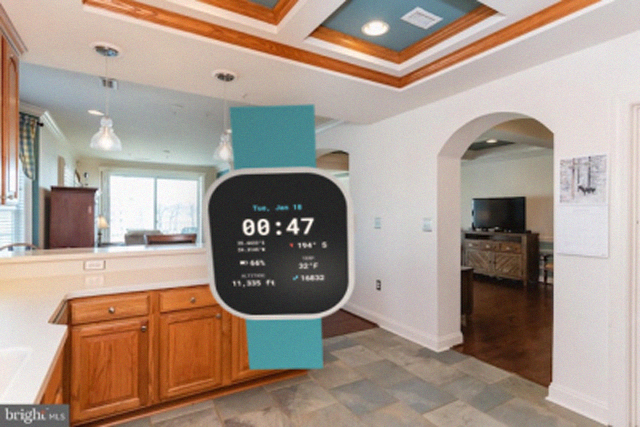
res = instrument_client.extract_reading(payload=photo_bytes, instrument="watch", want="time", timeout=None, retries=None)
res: 0:47
